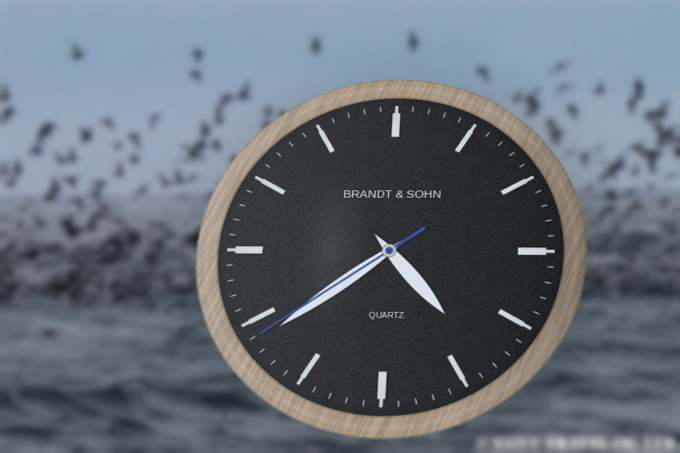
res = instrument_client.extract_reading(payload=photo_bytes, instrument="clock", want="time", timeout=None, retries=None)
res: 4:38:39
